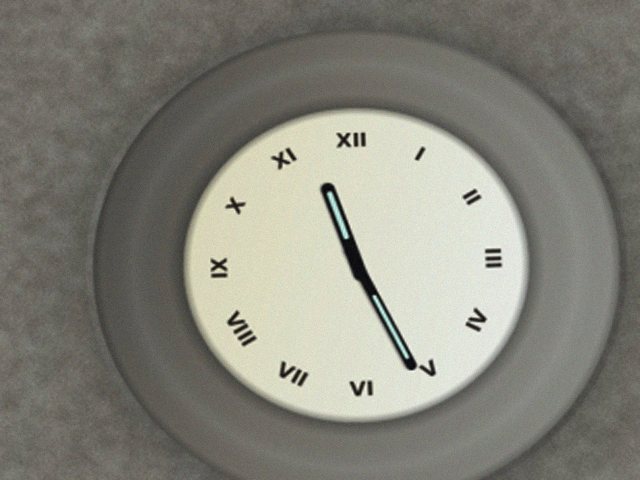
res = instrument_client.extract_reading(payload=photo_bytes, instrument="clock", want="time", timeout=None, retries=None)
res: 11:26
